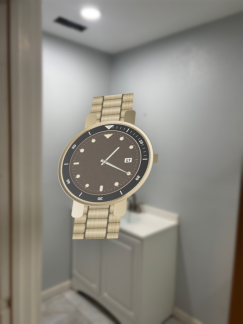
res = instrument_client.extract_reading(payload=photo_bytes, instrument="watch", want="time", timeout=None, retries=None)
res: 1:20
